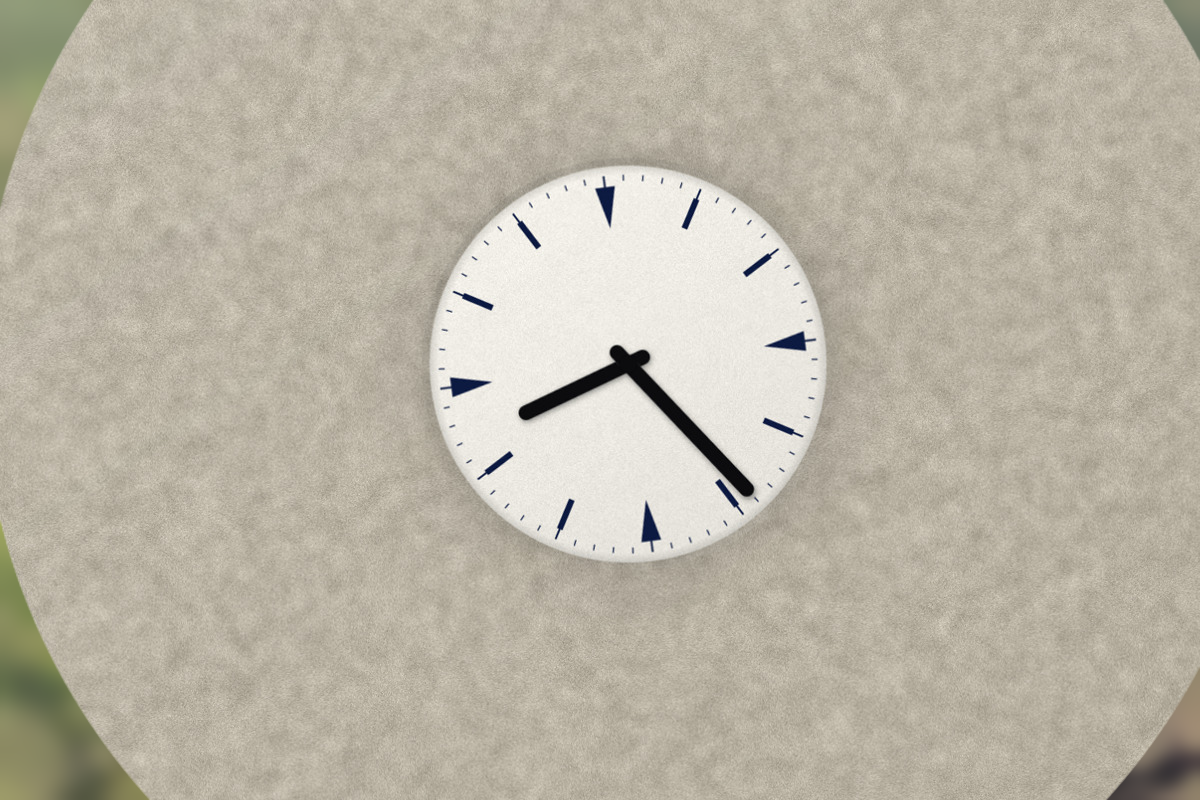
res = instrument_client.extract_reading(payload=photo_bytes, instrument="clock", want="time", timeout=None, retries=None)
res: 8:24
